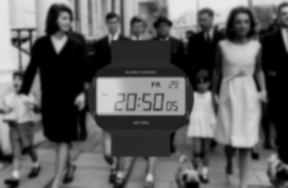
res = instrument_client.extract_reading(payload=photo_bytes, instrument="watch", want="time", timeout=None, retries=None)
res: 20:50
